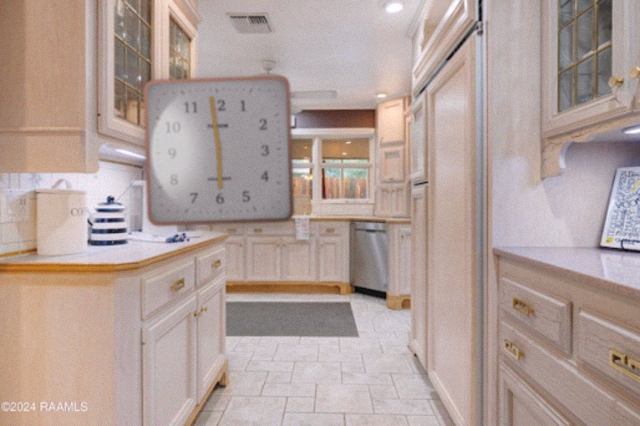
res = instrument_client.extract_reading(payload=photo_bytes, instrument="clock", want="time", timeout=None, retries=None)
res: 5:59
